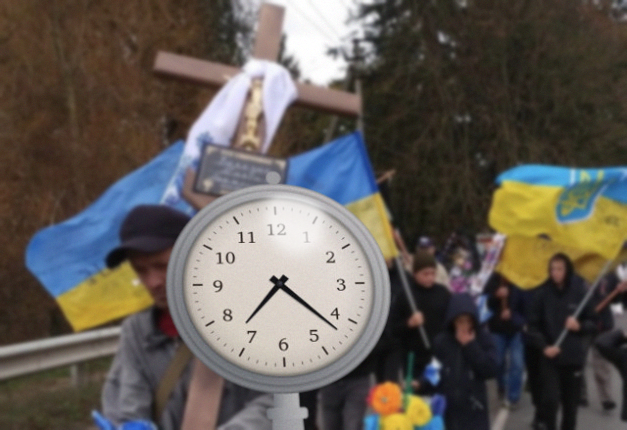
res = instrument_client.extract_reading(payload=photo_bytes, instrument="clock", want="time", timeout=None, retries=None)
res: 7:22
